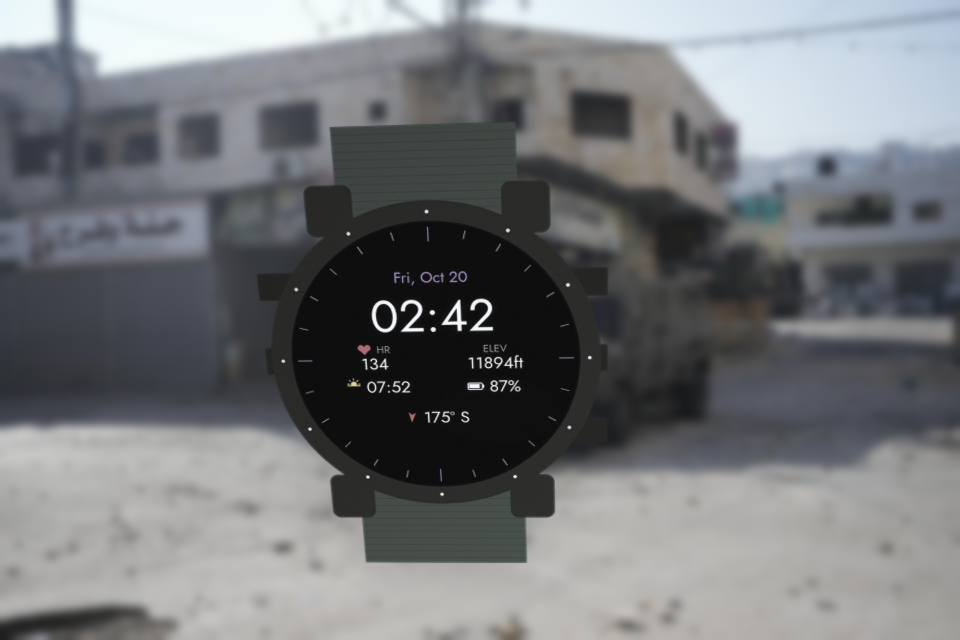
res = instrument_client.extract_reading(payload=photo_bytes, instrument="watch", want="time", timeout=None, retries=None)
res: 2:42
